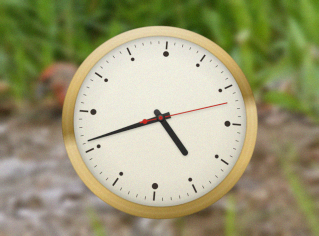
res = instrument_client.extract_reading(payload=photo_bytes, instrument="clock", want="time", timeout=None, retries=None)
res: 4:41:12
